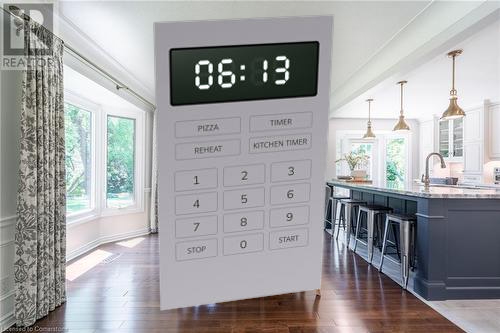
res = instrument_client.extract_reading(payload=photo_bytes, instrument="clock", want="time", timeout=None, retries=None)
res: 6:13
